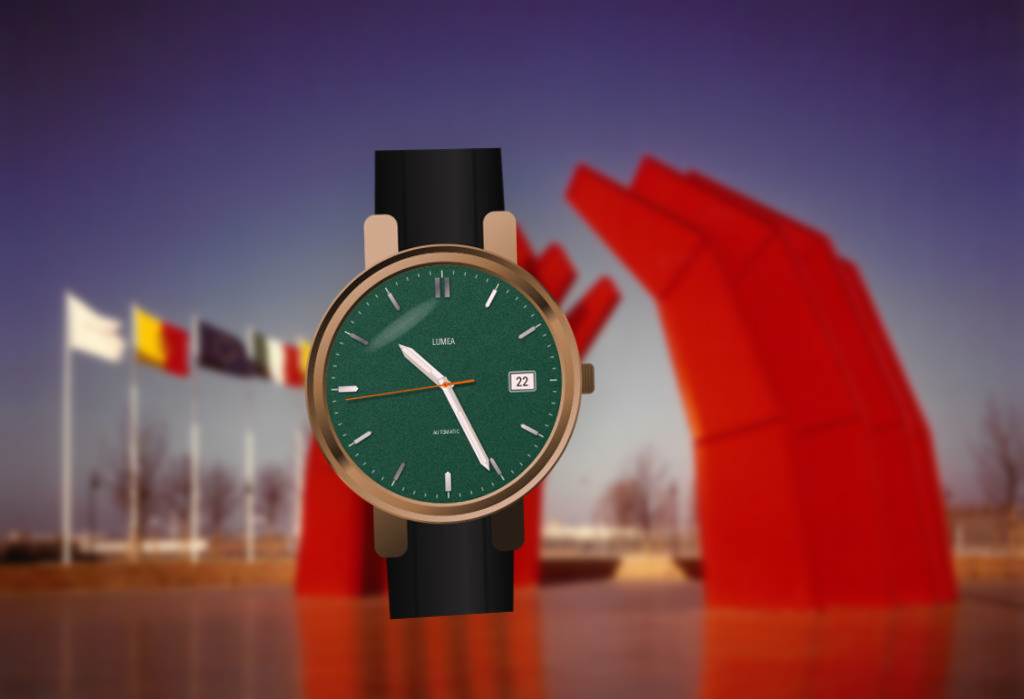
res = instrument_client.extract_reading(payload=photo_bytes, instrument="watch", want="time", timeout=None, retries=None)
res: 10:25:44
